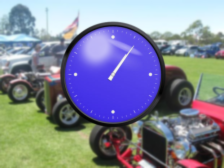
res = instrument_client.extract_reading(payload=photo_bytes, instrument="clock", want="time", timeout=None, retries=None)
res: 1:06
